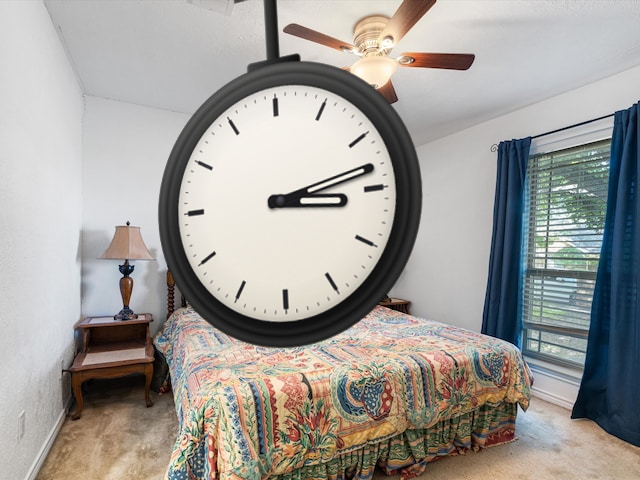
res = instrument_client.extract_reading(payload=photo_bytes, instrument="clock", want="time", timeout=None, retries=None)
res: 3:13
